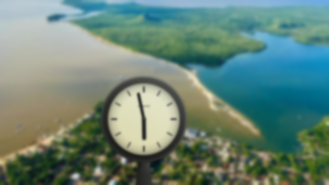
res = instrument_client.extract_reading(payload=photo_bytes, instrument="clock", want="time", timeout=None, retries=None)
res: 5:58
